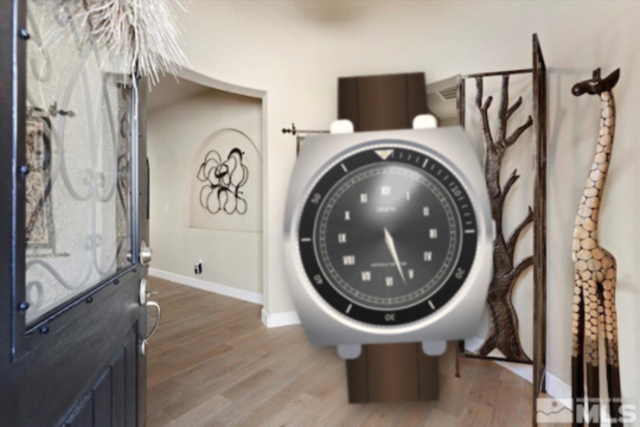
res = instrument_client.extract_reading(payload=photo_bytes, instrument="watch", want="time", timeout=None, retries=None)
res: 5:27
